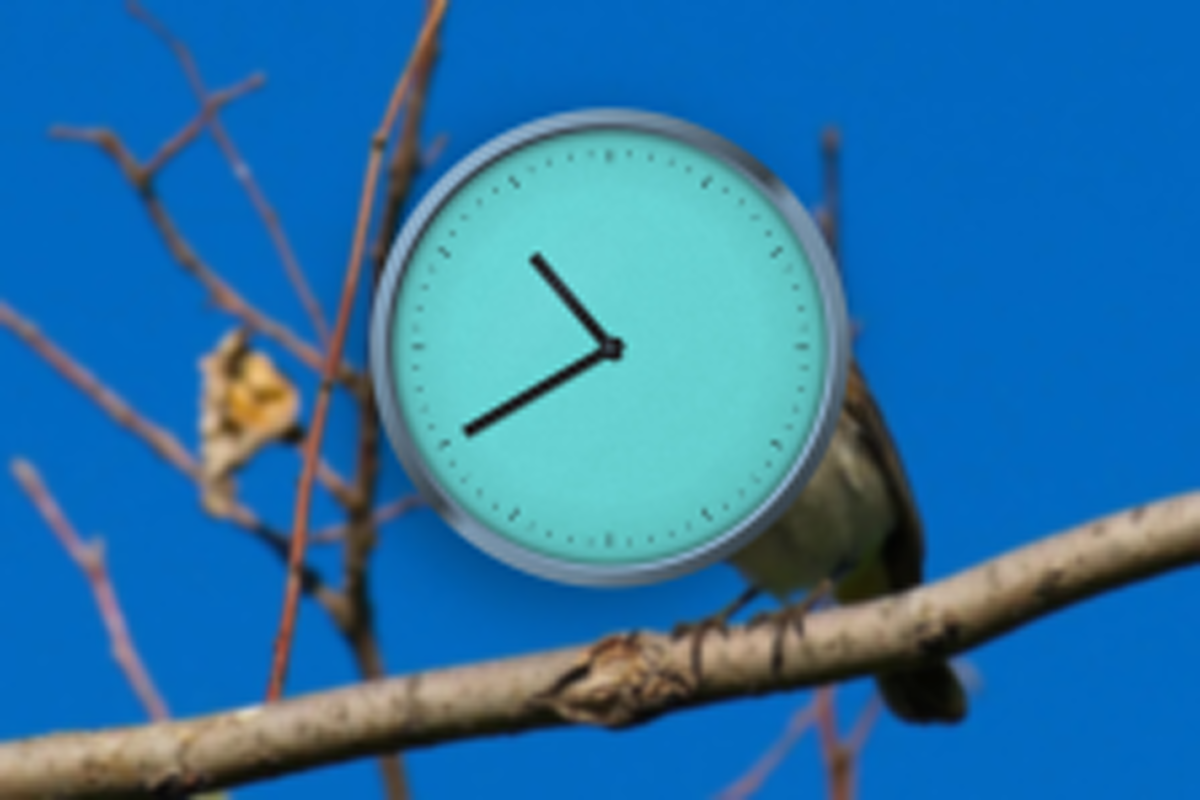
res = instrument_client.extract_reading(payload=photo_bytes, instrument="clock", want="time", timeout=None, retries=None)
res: 10:40
